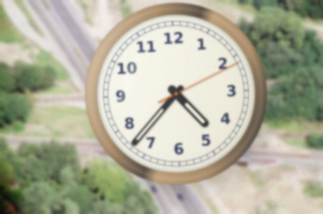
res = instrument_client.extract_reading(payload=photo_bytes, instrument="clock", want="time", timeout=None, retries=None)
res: 4:37:11
